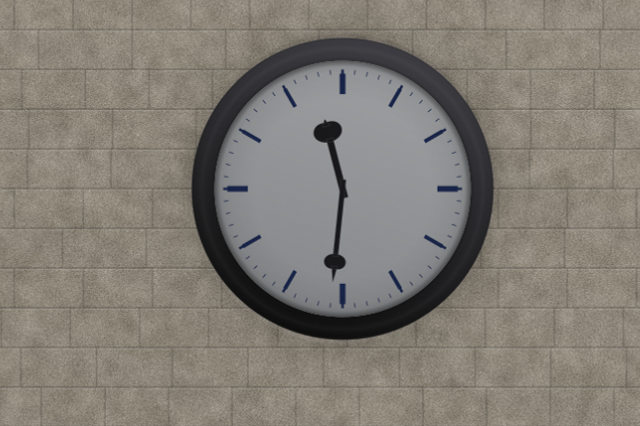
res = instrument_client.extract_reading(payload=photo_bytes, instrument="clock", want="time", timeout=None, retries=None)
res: 11:31
